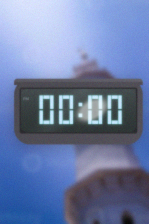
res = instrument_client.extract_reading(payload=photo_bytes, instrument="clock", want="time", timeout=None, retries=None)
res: 0:00
